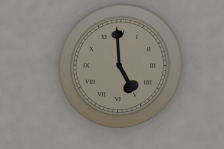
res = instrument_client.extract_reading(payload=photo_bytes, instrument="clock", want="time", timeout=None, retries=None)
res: 4:59
